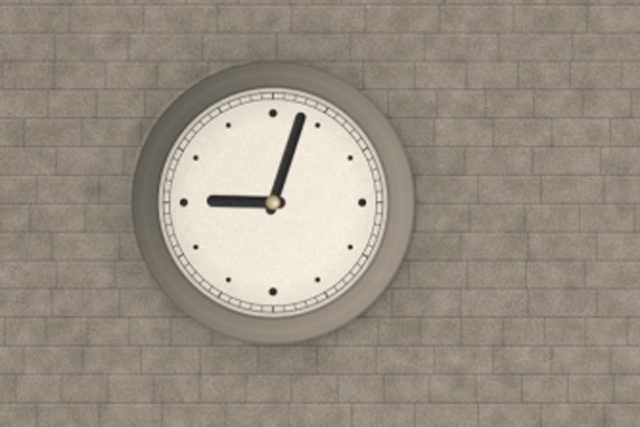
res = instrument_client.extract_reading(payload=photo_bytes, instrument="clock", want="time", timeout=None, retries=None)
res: 9:03
